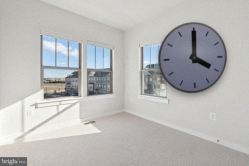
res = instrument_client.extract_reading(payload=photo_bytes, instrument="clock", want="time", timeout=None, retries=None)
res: 4:00
